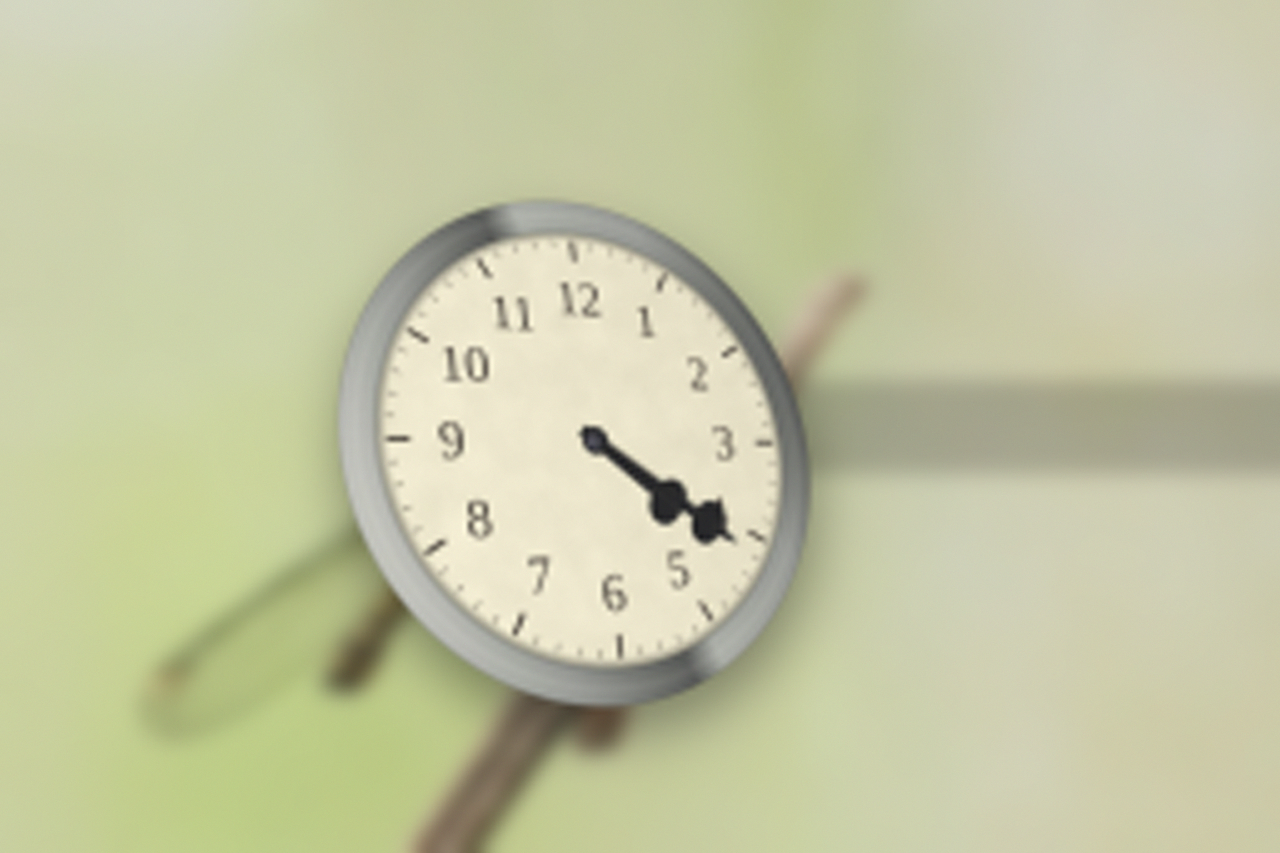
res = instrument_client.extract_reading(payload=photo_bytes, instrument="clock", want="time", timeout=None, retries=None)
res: 4:21
